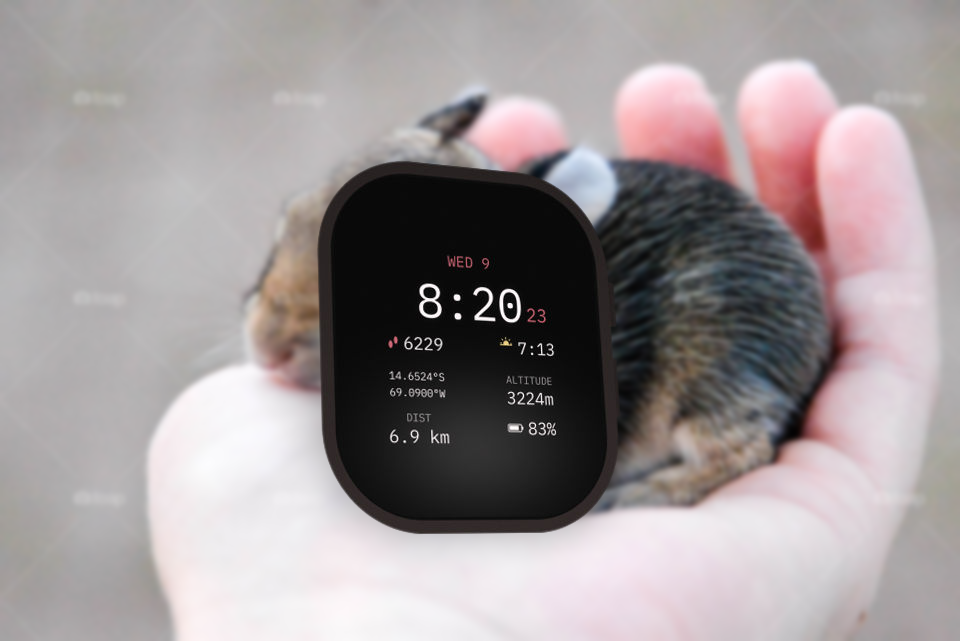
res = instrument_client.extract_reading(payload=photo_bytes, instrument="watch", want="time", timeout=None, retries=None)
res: 8:20:23
